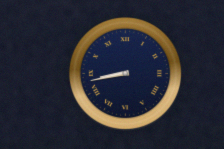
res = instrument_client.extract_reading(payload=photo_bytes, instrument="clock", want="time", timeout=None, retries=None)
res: 8:43
